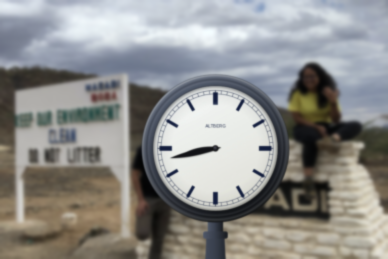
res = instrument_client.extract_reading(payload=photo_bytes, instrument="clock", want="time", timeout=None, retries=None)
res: 8:43
